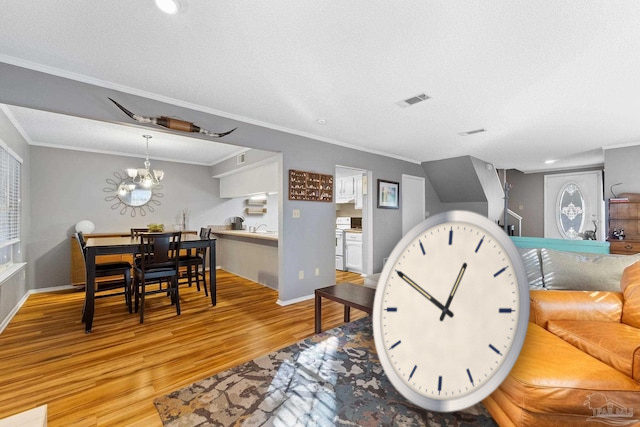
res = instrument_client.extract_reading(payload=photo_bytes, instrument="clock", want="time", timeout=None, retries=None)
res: 12:50
